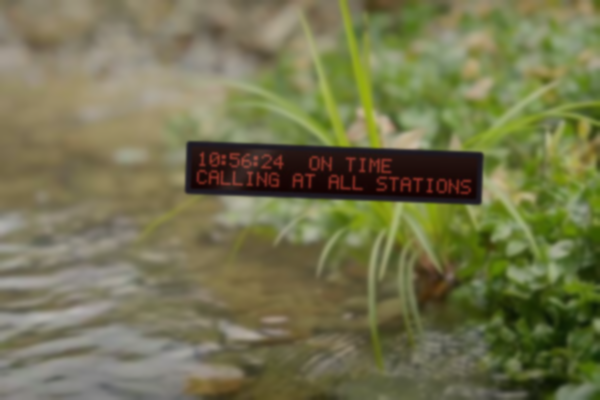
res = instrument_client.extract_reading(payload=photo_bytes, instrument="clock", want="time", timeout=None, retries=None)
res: 10:56:24
